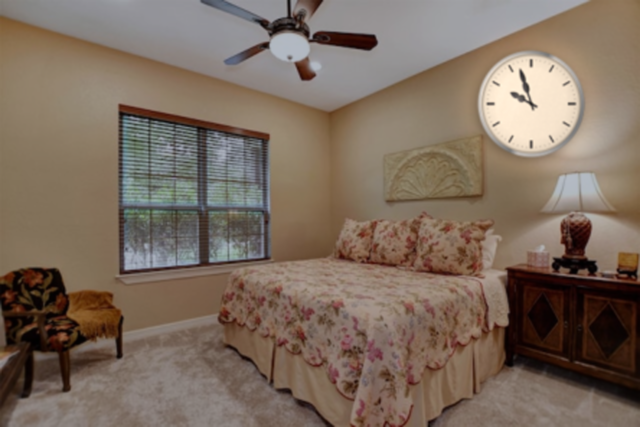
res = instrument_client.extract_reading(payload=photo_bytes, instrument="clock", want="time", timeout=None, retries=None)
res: 9:57
